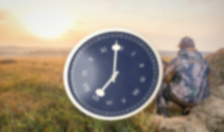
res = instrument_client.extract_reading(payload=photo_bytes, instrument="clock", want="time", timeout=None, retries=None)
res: 6:59
